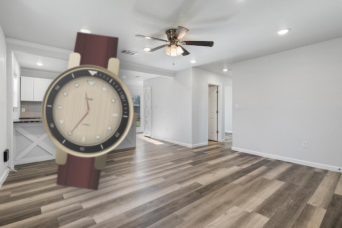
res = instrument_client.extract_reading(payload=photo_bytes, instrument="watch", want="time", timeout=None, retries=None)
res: 11:35
